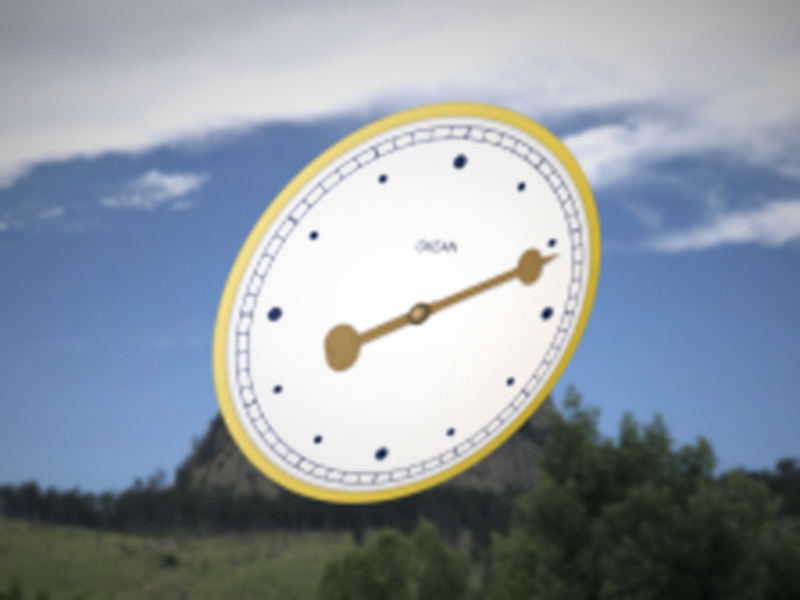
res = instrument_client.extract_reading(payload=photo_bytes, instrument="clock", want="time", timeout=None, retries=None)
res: 8:11
